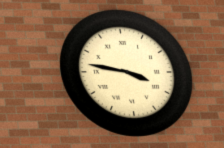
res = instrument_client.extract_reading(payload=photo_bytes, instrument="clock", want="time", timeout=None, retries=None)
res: 3:47
